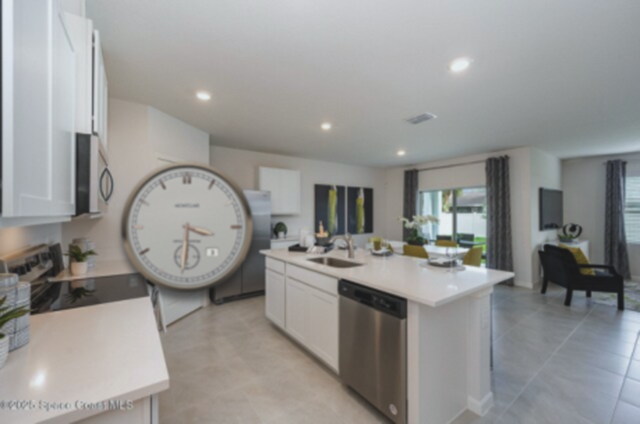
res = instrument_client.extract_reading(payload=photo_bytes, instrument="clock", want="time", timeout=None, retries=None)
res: 3:31
